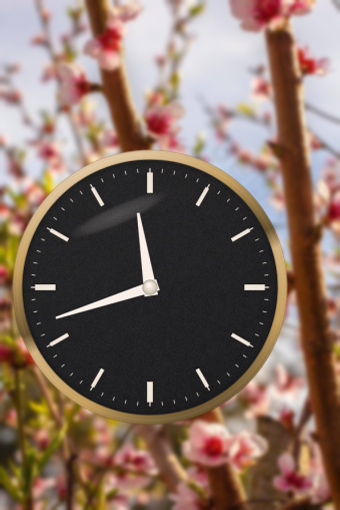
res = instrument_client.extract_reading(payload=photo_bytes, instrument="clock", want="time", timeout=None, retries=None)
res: 11:42
